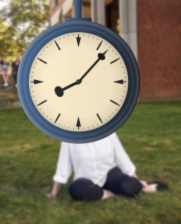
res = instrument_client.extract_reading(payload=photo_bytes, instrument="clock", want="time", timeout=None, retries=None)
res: 8:07
